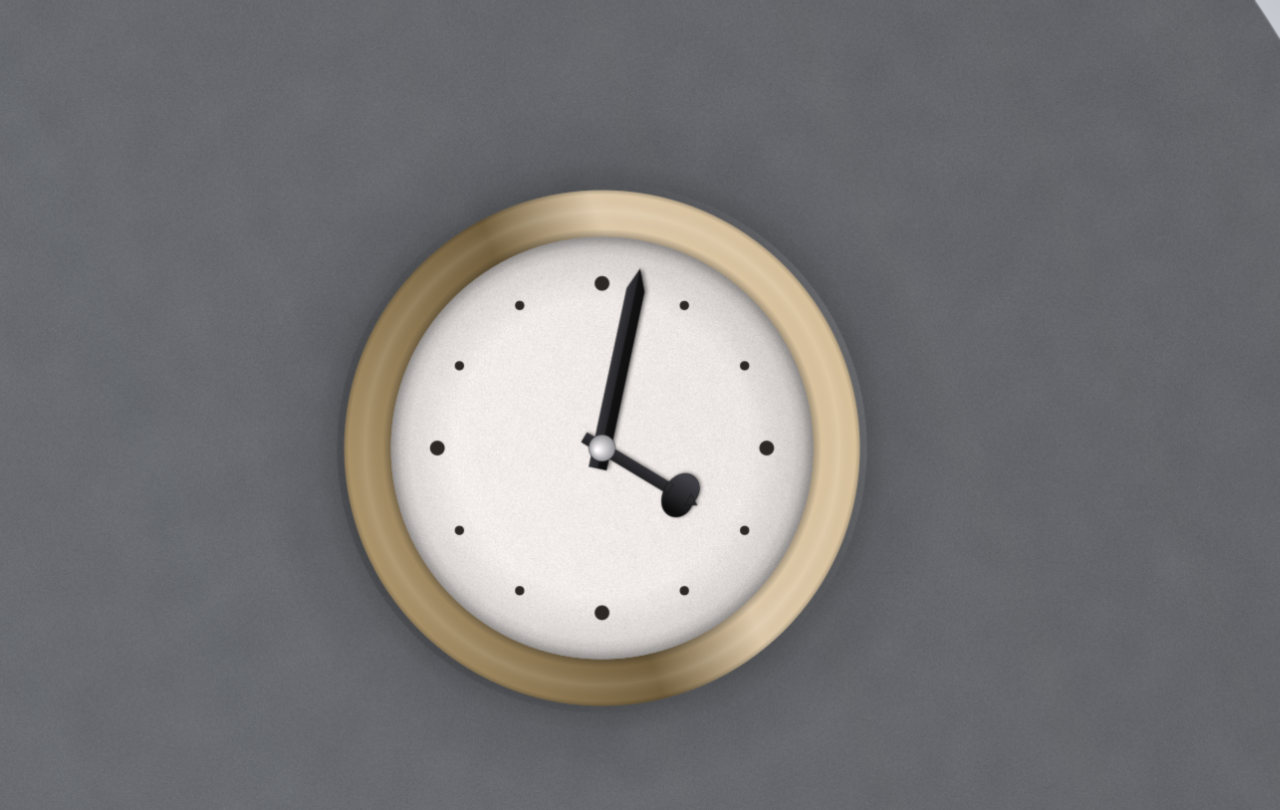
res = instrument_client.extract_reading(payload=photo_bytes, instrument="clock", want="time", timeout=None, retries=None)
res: 4:02
